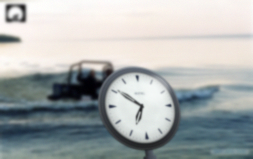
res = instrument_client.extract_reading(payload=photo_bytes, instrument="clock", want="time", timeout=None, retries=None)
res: 6:51
